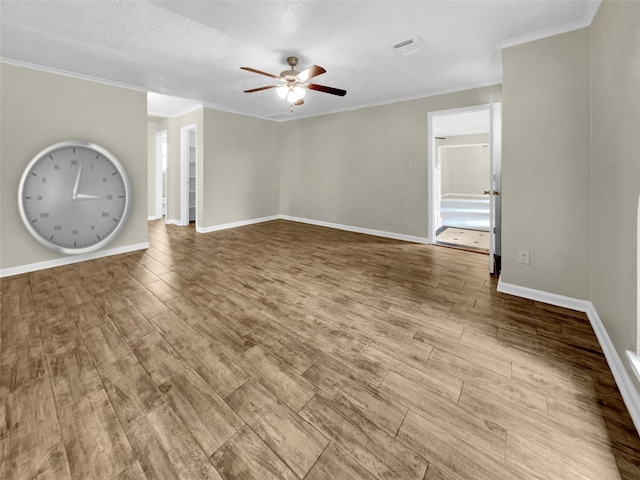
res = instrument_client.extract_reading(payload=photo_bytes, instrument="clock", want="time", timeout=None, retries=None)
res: 3:02
